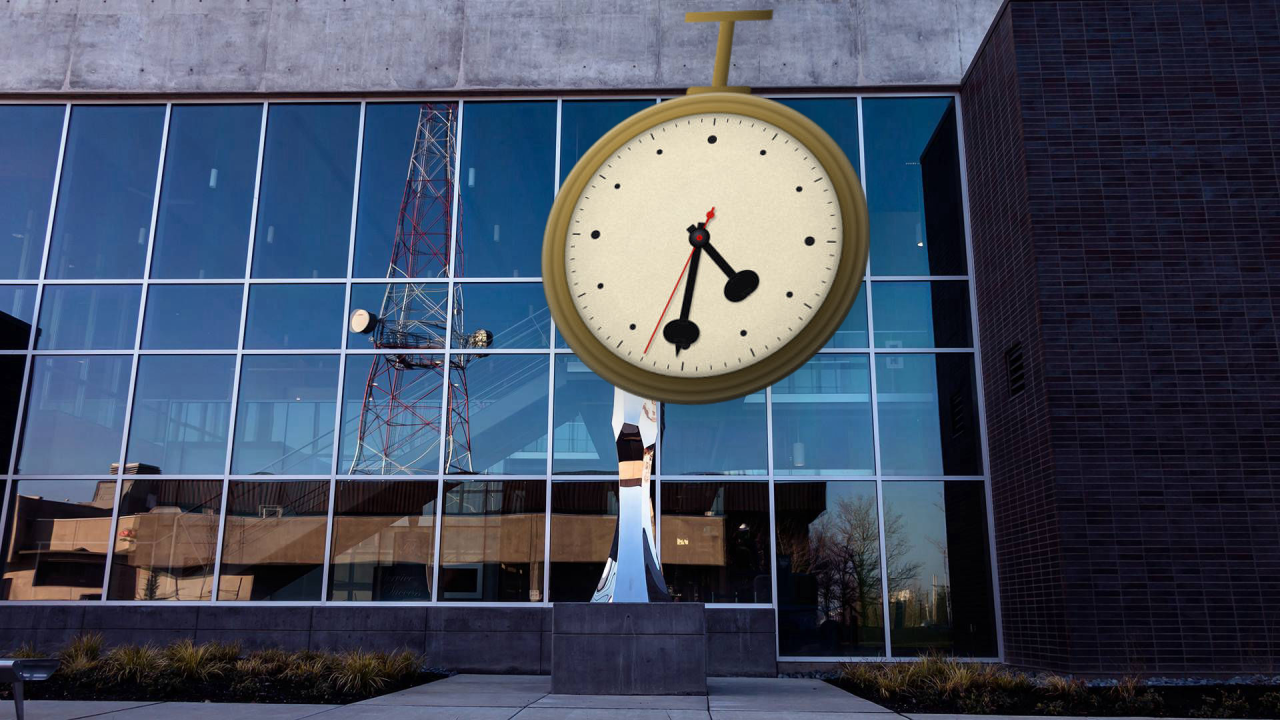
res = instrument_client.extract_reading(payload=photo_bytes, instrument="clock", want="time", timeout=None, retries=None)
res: 4:30:33
